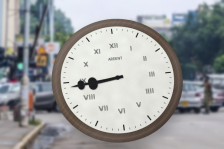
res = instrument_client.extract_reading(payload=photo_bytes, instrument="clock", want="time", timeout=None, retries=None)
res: 8:44
